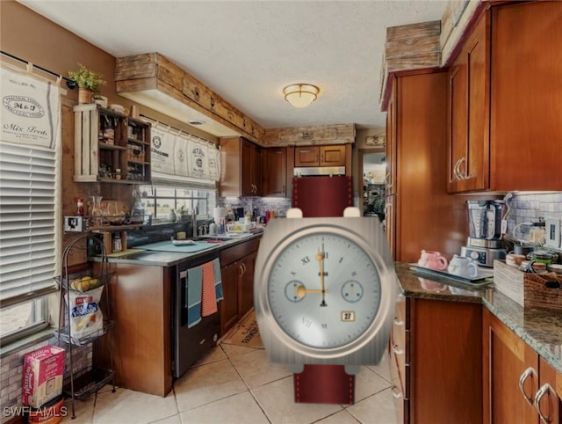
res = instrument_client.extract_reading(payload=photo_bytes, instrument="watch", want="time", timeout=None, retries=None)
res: 8:59
